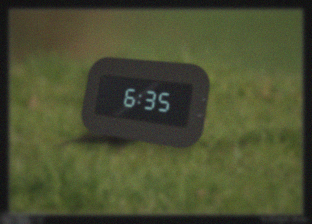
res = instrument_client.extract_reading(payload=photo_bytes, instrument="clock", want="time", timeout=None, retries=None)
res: 6:35
